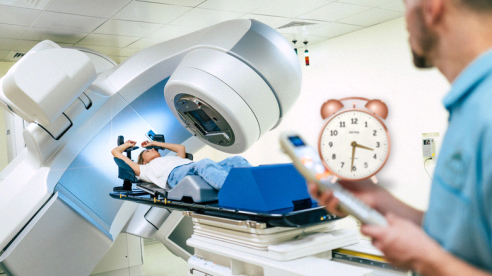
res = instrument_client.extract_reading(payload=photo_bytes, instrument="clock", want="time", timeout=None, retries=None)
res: 3:31
